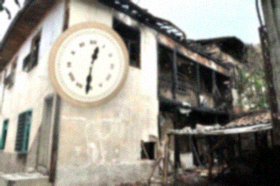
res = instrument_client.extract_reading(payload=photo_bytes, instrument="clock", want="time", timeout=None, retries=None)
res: 12:31
